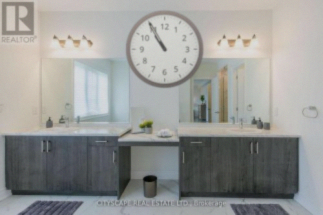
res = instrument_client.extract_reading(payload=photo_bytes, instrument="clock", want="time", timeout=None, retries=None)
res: 10:55
